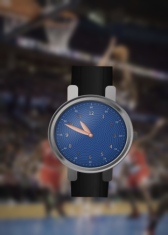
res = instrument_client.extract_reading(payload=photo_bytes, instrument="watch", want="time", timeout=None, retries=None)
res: 10:49
